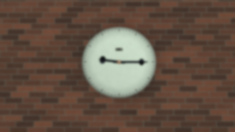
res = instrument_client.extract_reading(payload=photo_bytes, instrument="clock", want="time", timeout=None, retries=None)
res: 9:15
